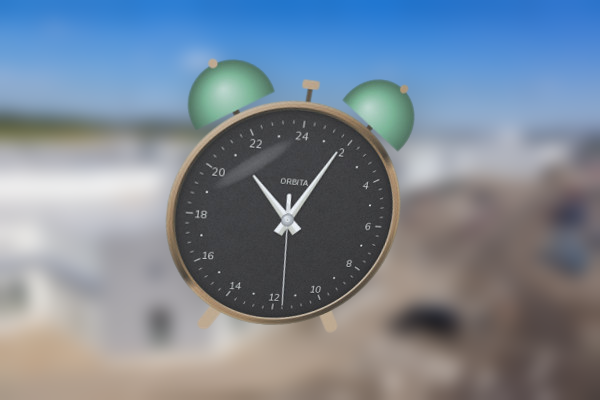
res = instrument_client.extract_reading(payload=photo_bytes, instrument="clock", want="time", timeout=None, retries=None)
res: 21:04:29
